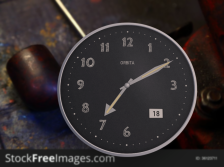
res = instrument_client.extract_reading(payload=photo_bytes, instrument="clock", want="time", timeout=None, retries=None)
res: 7:10
